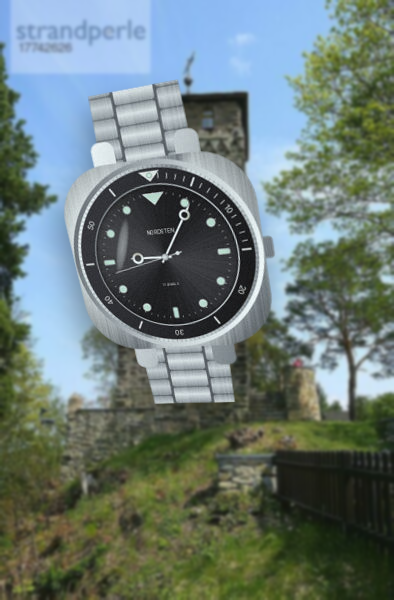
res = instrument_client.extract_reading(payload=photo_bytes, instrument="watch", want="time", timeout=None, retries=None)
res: 9:05:43
